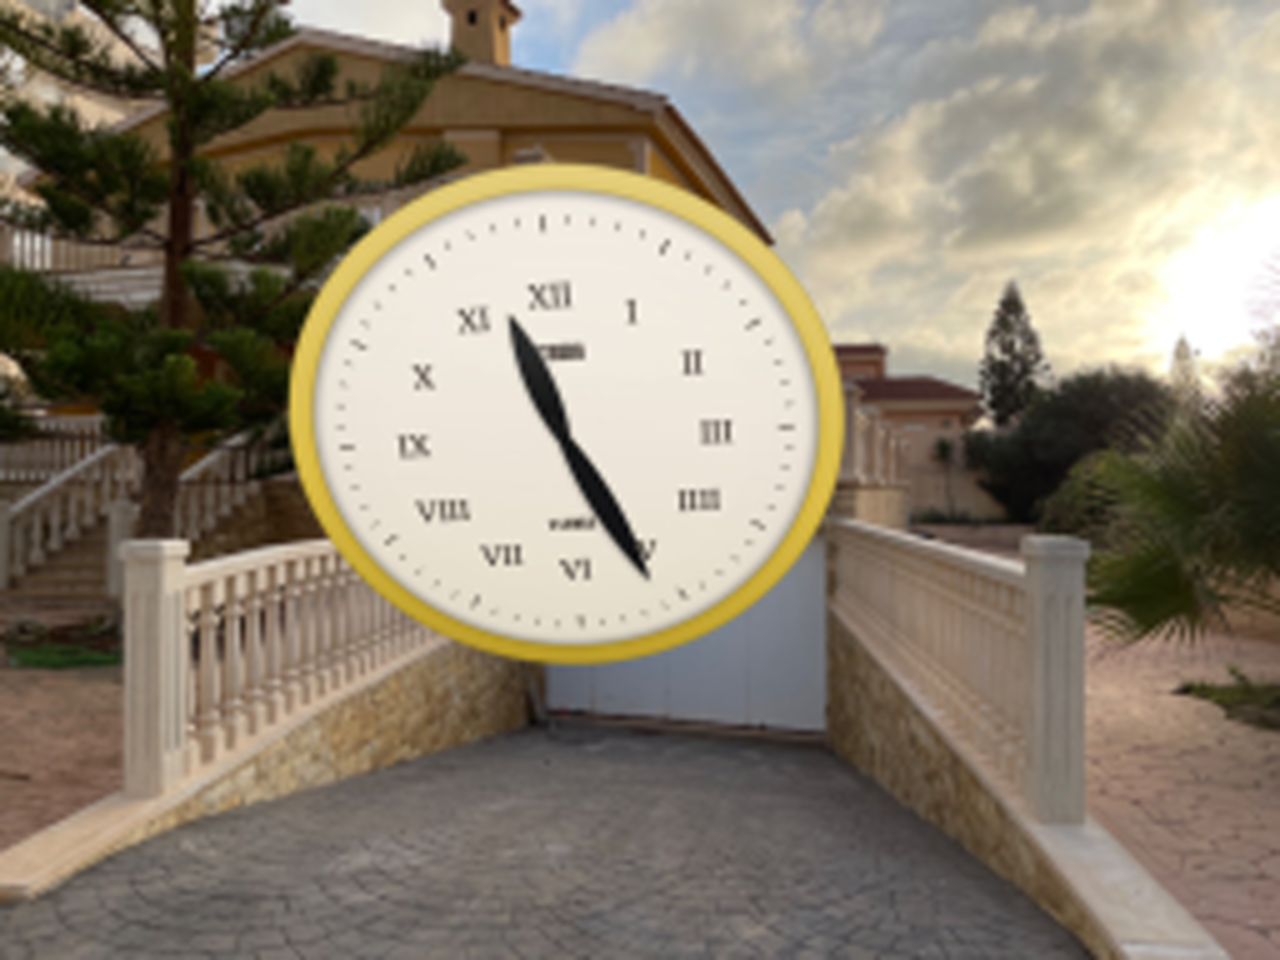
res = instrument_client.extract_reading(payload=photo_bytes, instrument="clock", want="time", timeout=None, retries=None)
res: 11:26
